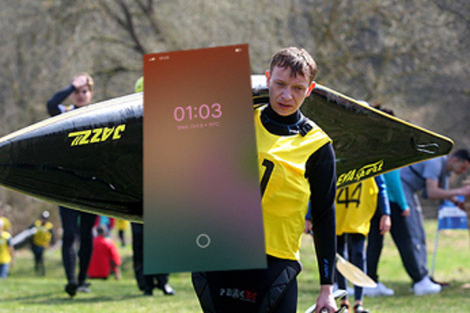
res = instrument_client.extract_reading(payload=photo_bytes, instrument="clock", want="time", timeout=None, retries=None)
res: 1:03
